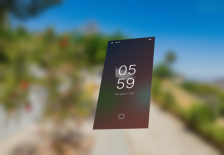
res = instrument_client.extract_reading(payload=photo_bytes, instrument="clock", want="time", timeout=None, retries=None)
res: 5:59
